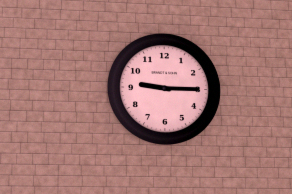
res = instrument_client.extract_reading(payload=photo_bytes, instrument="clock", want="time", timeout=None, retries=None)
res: 9:15
